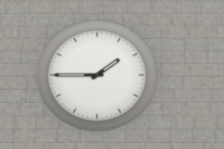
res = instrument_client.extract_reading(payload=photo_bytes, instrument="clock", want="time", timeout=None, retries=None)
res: 1:45
